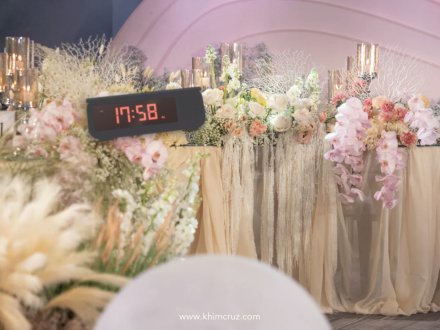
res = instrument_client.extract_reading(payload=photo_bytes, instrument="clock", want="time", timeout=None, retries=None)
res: 17:58
